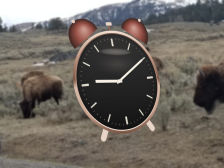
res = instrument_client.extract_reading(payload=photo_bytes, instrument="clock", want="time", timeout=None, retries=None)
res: 9:10
